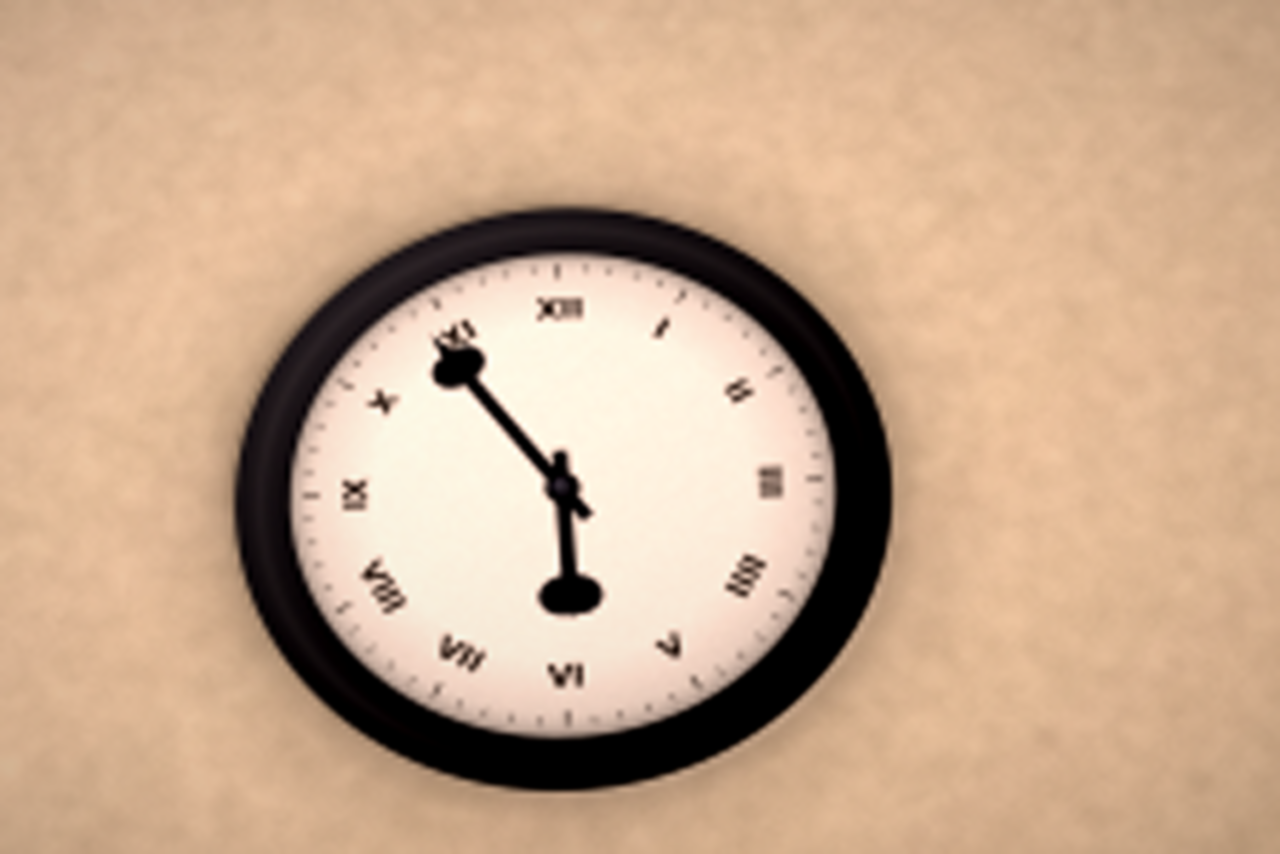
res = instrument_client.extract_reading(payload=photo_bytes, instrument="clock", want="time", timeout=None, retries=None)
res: 5:54
